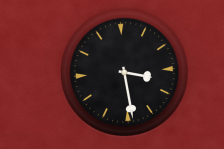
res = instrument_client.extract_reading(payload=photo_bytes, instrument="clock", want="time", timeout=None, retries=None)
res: 3:29
